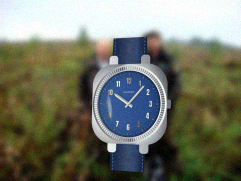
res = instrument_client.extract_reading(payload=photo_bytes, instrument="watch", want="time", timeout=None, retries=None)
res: 10:07
